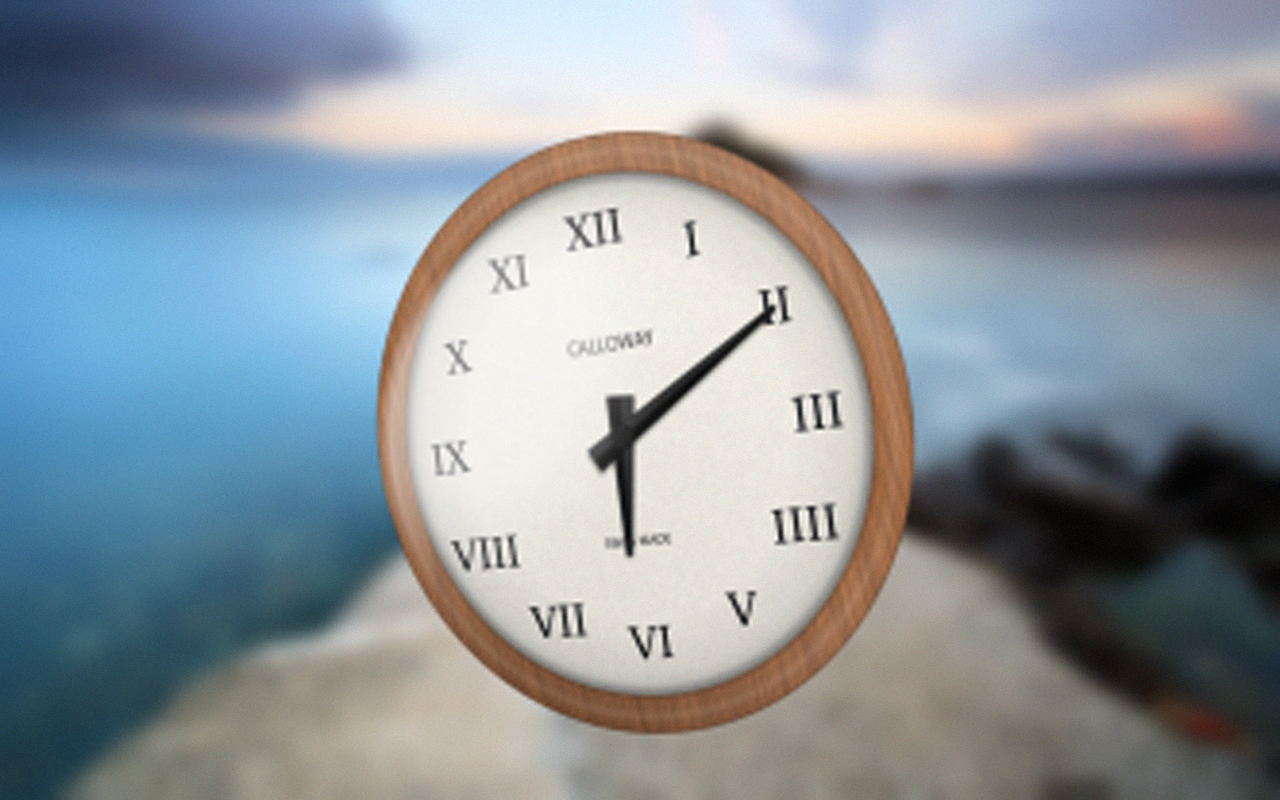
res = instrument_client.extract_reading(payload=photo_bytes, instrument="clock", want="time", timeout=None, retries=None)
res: 6:10
